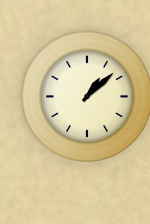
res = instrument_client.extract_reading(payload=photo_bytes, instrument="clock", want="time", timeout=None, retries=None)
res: 1:08
